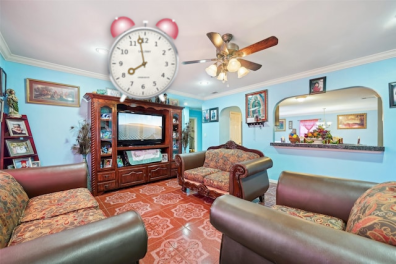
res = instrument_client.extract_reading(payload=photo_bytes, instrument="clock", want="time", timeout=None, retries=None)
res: 7:58
